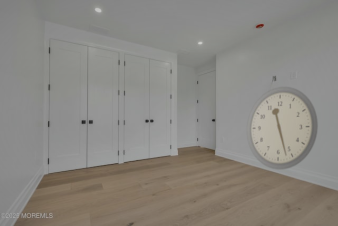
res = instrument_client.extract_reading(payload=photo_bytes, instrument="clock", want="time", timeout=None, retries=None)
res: 11:27
